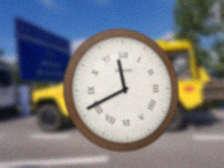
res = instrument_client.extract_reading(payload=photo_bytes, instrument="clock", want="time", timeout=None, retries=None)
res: 11:41
